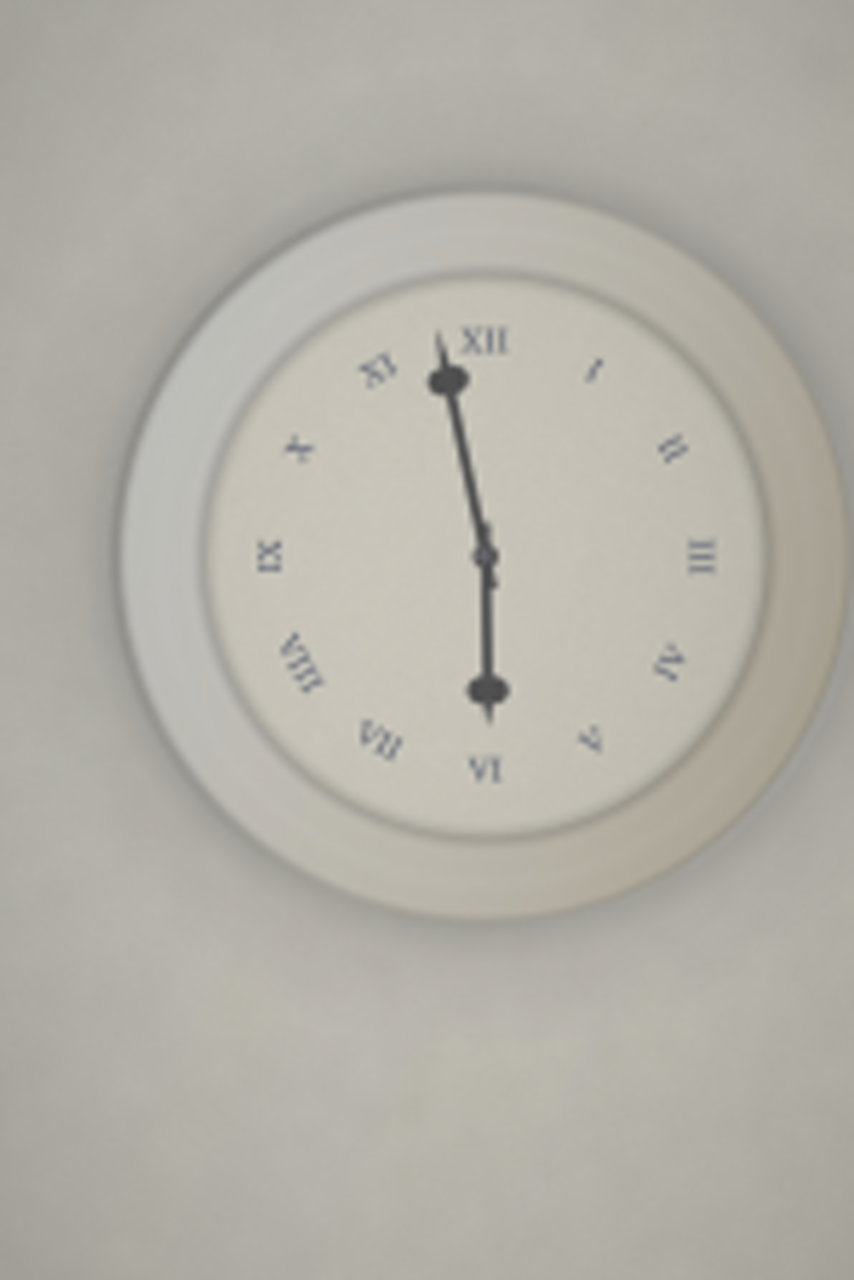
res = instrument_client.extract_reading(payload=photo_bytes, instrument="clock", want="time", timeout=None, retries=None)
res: 5:58
